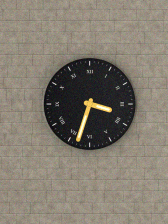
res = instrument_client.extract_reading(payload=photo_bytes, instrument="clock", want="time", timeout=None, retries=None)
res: 3:33
